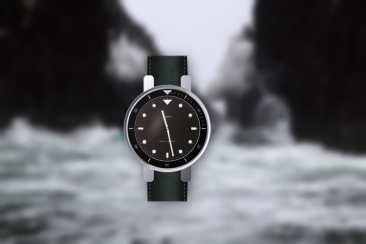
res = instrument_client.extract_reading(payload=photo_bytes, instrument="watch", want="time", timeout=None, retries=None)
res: 11:28
